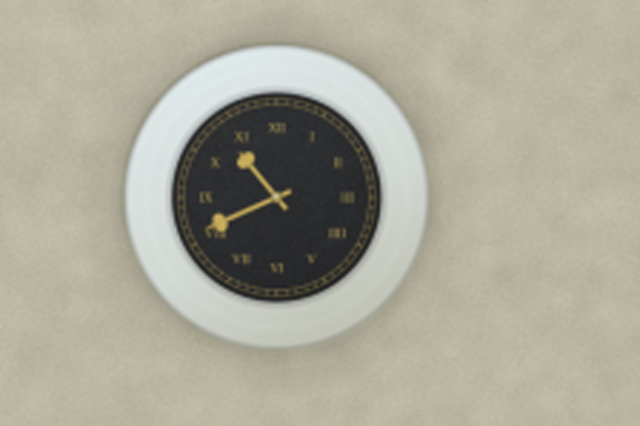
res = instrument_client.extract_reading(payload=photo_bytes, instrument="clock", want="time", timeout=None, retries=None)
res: 10:41
